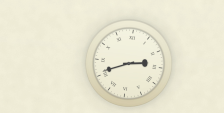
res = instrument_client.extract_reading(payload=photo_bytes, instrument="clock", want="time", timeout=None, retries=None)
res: 2:41
